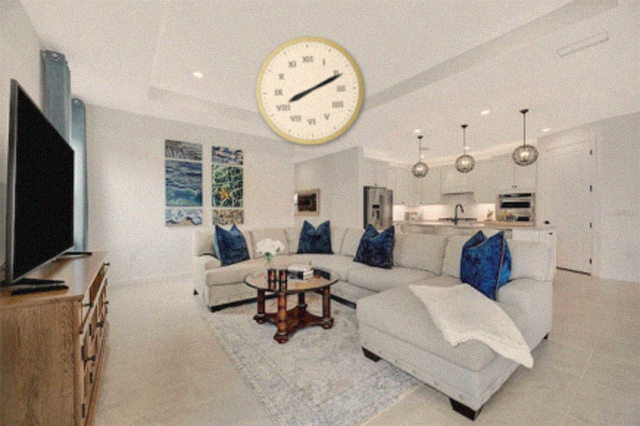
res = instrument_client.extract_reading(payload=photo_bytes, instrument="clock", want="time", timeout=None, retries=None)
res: 8:11
